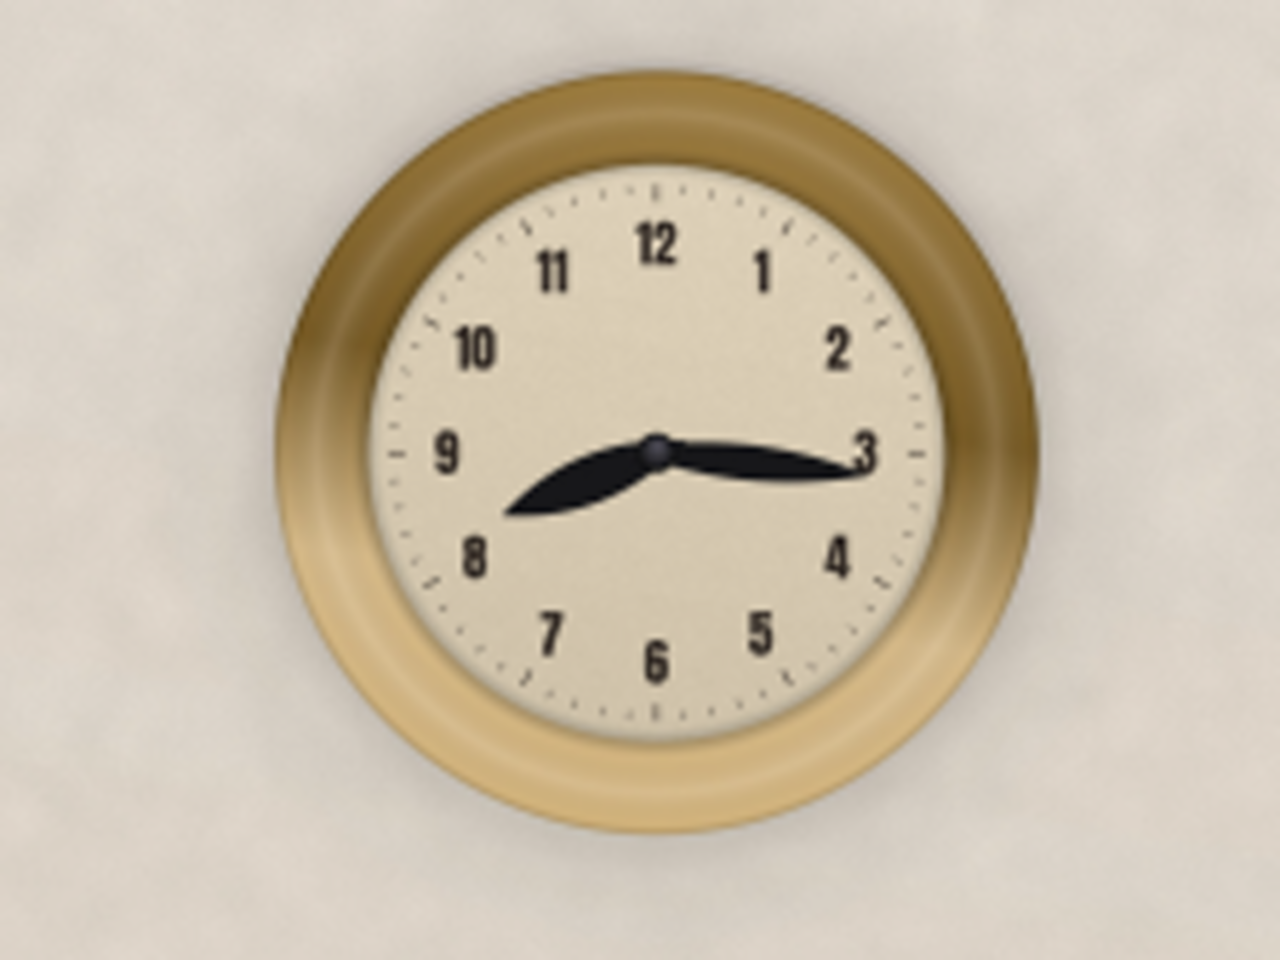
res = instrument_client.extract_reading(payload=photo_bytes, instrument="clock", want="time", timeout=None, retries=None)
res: 8:16
